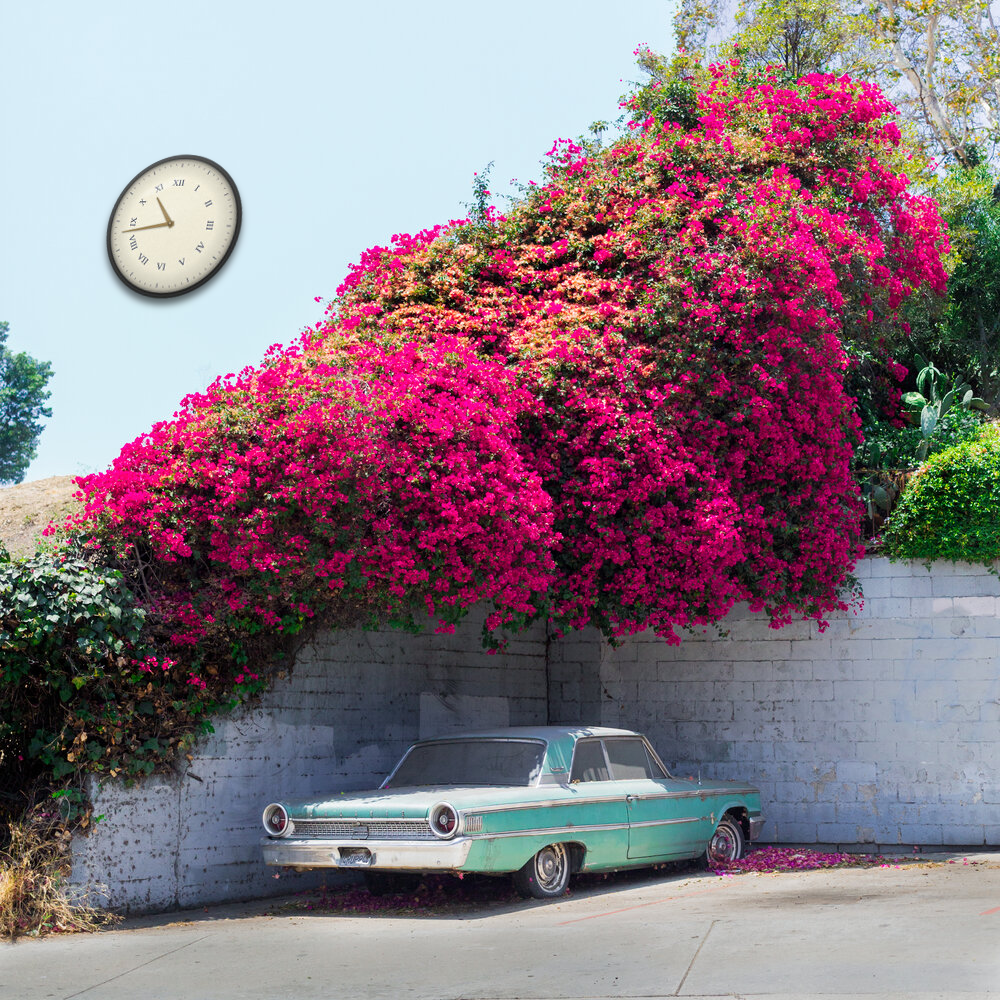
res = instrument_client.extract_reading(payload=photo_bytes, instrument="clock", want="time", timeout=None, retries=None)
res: 10:43
